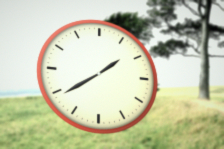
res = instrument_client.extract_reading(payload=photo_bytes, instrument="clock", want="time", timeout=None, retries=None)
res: 1:39
